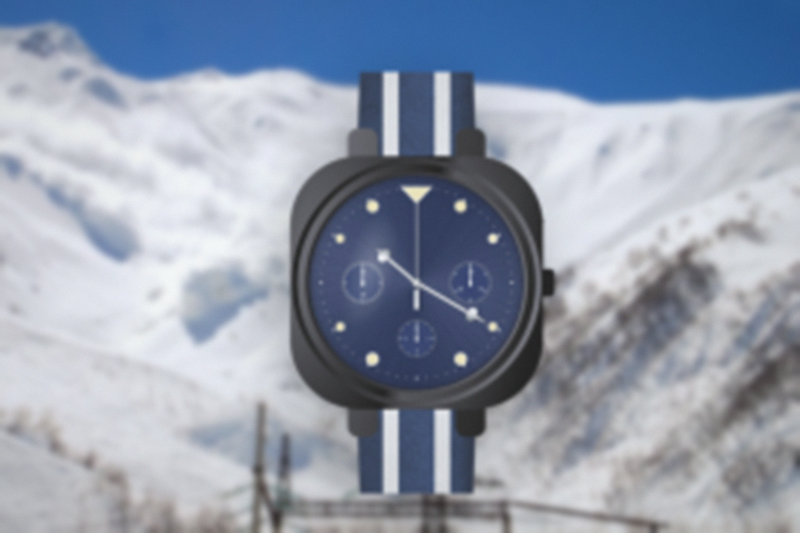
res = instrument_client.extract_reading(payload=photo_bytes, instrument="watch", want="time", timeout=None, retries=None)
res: 10:20
